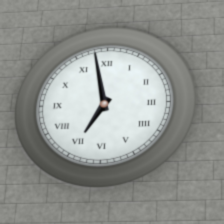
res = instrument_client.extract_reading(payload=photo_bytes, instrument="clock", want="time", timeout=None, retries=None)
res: 6:58
